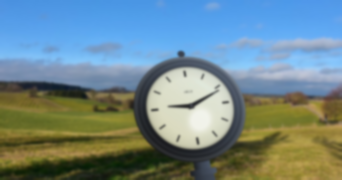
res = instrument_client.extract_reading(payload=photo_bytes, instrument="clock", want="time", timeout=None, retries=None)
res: 9:11
